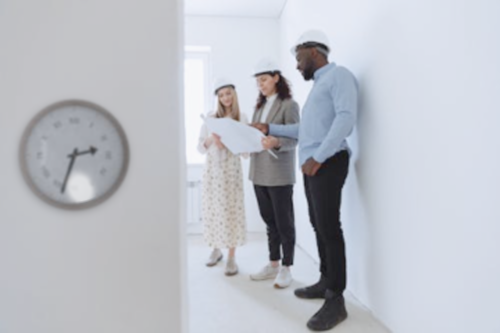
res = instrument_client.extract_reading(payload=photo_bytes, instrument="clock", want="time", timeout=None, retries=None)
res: 2:33
